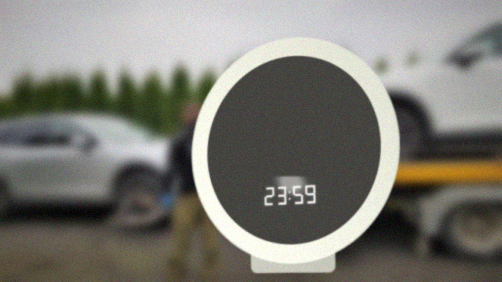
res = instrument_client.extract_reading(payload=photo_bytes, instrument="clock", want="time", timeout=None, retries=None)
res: 23:59
